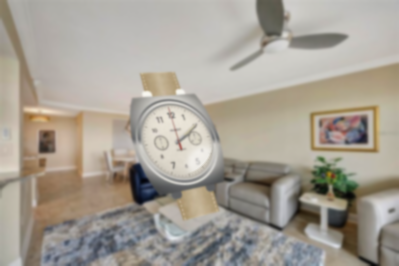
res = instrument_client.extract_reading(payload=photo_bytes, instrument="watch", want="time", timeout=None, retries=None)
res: 2:10
